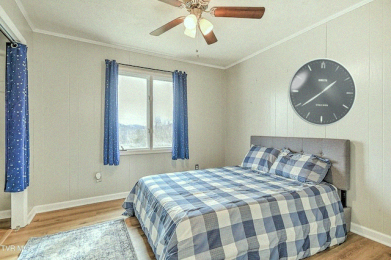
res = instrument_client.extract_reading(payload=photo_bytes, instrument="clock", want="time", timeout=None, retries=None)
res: 1:39
